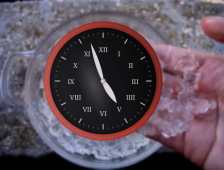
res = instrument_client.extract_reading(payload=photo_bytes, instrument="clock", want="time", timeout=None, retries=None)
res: 4:57
